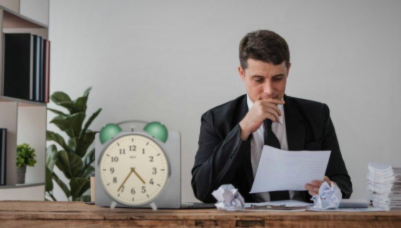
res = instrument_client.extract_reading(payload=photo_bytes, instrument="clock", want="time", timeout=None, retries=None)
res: 4:36
